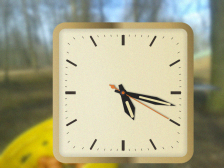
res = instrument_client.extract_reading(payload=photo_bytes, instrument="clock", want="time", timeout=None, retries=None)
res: 5:17:20
